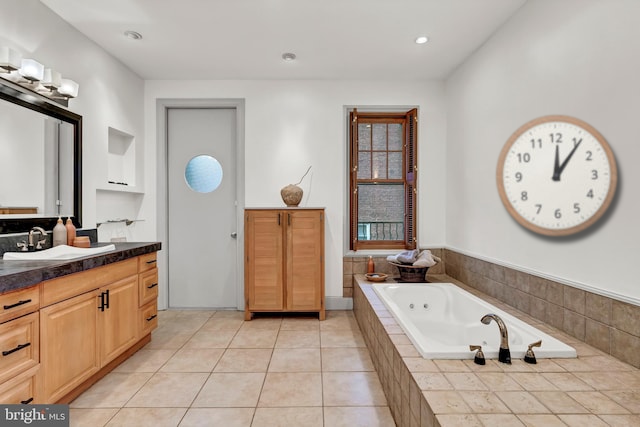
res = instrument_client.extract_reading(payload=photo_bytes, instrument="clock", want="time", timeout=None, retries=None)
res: 12:06
